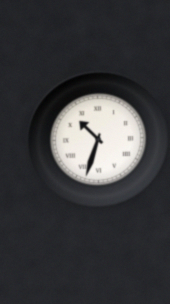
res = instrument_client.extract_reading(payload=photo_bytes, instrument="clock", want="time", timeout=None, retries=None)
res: 10:33
